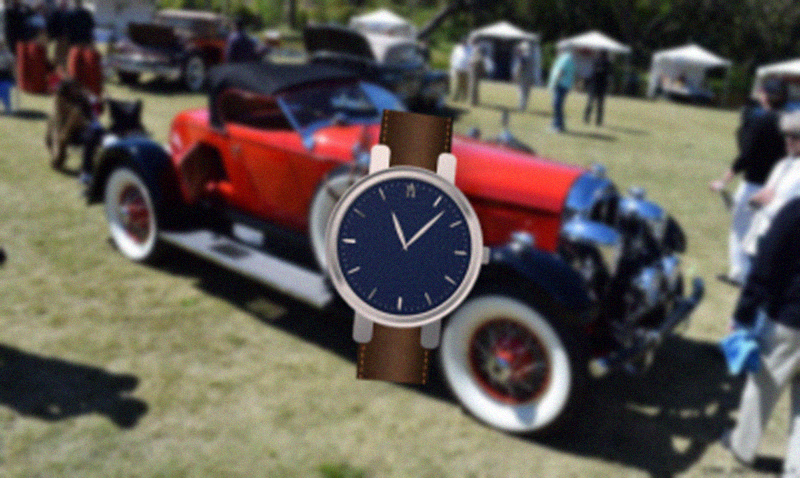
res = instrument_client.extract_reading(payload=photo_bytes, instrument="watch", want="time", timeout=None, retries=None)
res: 11:07
